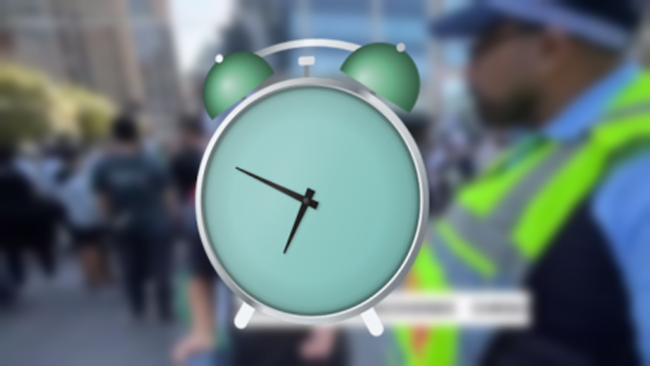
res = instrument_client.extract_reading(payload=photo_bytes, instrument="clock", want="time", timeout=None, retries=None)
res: 6:49
